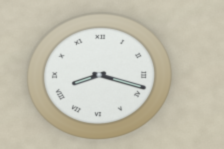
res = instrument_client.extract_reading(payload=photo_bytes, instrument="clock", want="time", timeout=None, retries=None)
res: 8:18
